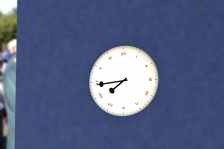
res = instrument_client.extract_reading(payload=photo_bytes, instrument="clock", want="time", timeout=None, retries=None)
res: 7:44
